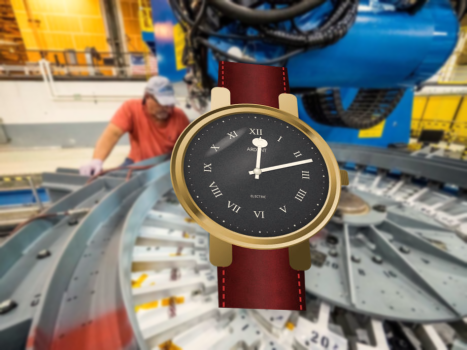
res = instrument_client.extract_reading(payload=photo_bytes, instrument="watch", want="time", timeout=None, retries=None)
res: 12:12
